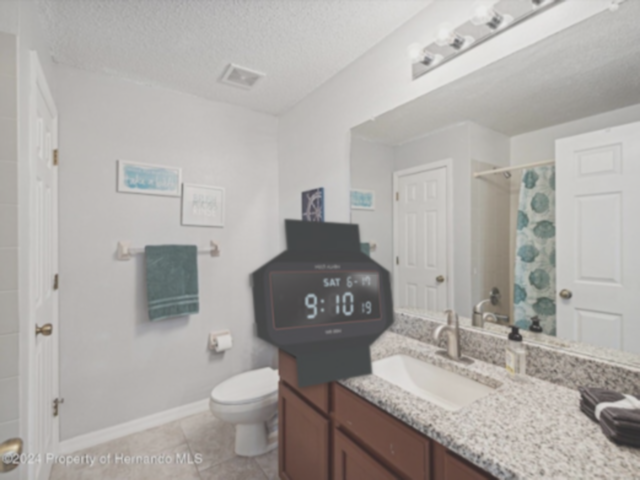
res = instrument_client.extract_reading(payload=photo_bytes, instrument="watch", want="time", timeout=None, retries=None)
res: 9:10
